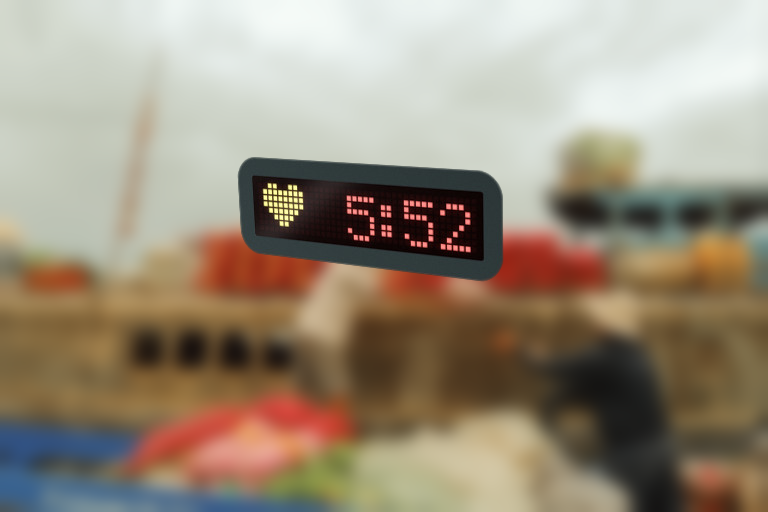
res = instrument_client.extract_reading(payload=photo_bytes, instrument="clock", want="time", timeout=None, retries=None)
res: 5:52
